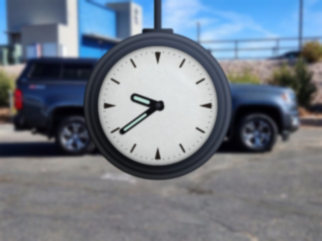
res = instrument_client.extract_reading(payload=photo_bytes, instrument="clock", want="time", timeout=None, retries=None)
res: 9:39
